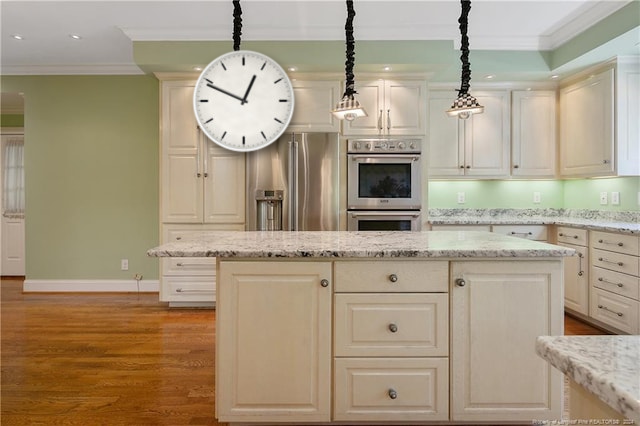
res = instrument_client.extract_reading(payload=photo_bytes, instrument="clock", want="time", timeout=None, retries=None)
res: 12:49
